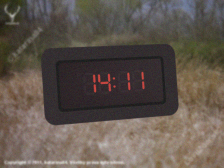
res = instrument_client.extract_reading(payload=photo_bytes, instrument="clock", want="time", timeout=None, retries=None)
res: 14:11
